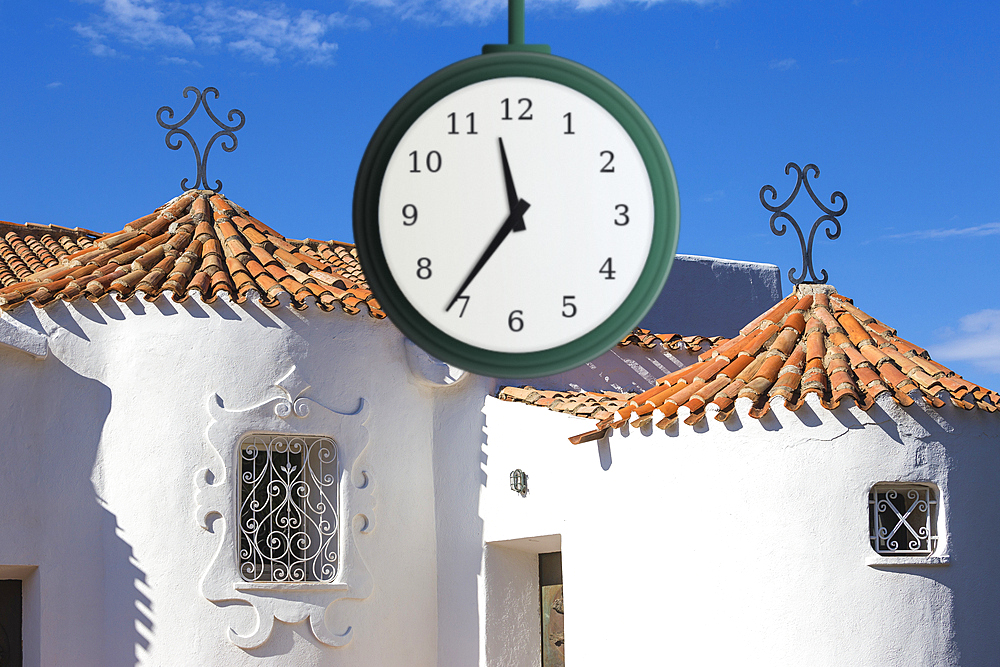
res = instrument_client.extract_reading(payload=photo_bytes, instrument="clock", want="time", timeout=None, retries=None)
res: 11:36
